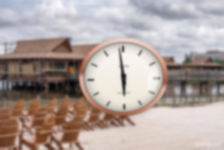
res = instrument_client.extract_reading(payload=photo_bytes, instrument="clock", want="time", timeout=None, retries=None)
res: 5:59
